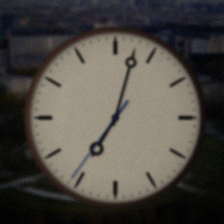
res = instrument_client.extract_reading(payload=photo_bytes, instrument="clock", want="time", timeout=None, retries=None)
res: 7:02:36
